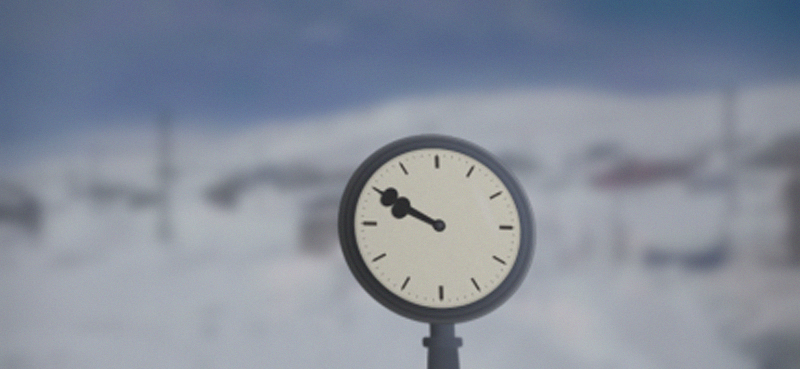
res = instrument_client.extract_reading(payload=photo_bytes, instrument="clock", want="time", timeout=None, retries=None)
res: 9:50
